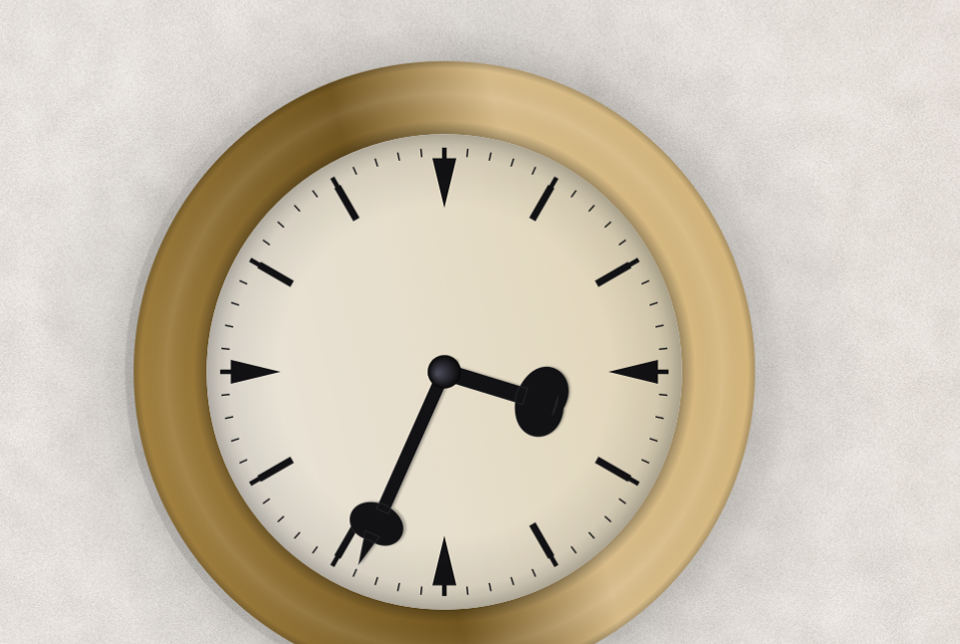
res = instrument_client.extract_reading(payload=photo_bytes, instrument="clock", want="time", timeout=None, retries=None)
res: 3:34
